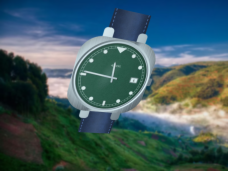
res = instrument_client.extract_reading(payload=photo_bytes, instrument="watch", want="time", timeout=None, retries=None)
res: 11:46
